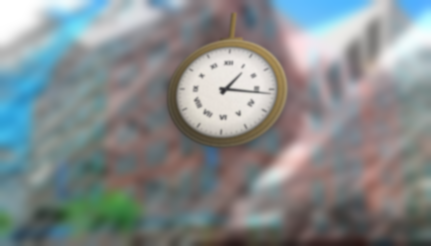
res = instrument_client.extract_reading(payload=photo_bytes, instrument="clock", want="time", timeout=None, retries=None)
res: 1:16
